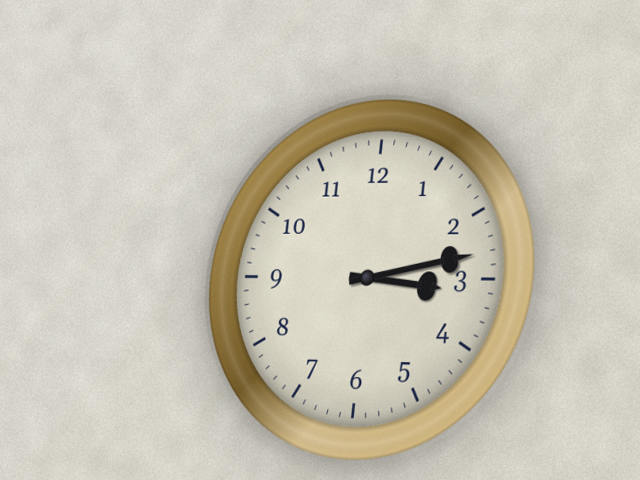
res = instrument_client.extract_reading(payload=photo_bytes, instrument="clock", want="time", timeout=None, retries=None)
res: 3:13
